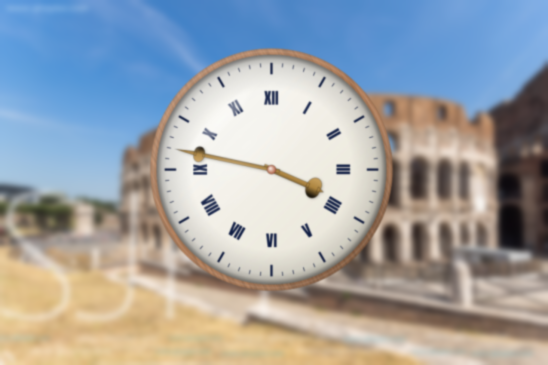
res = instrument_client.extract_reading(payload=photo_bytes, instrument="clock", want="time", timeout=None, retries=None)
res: 3:47
